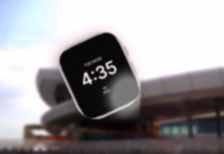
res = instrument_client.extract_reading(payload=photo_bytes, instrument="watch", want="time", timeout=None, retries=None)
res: 4:35
